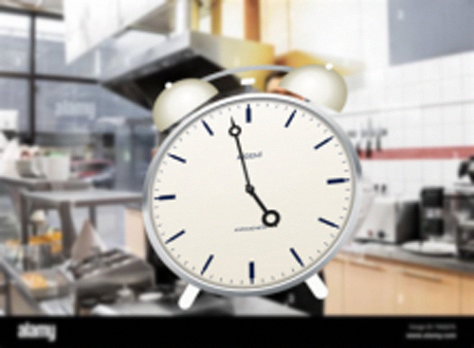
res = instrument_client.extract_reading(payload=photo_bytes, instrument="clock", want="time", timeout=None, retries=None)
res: 4:58
